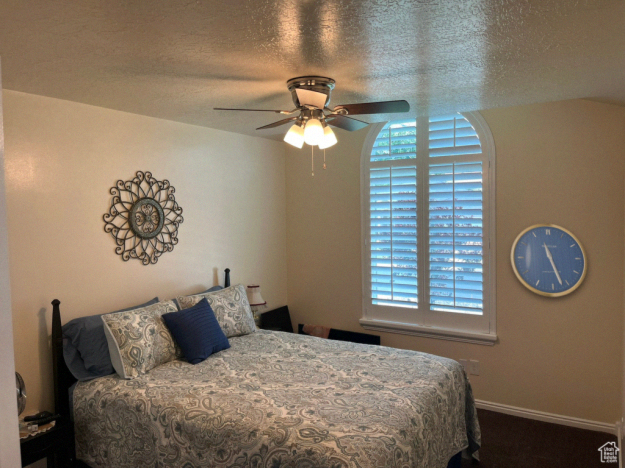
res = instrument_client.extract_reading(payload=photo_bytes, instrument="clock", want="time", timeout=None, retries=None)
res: 11:27
